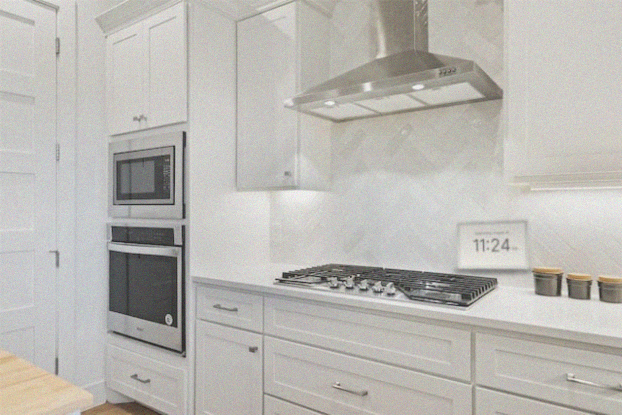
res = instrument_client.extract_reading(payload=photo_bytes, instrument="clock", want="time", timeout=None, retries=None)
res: 11:24
